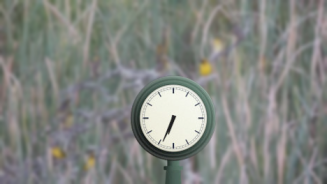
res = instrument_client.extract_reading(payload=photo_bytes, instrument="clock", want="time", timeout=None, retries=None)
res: 6:34
